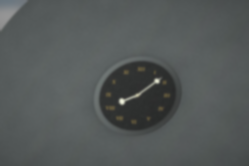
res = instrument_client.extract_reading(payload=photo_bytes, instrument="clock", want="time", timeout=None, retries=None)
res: 8:08
